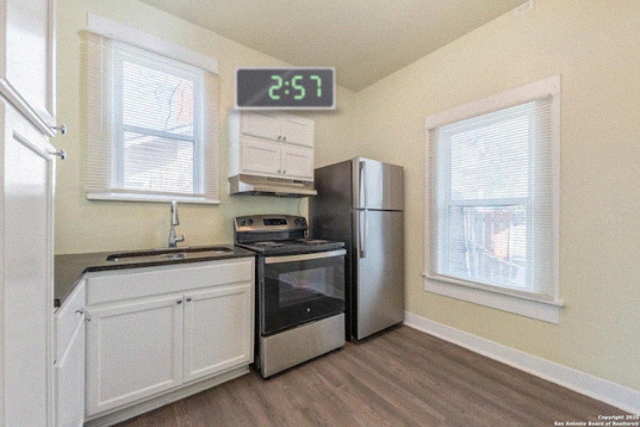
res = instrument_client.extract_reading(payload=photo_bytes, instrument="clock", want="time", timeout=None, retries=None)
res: 2:57
